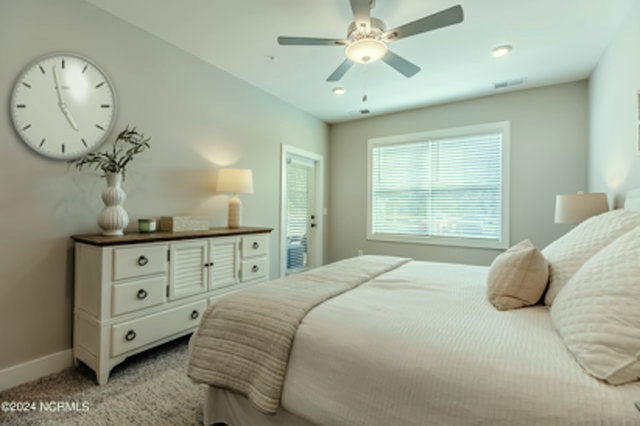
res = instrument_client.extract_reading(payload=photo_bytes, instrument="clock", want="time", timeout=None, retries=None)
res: 4:58
